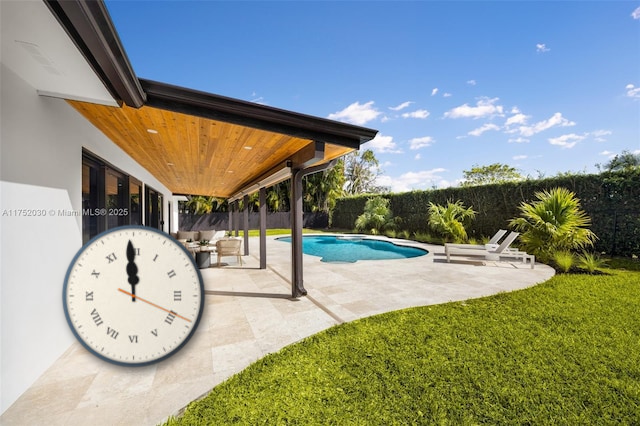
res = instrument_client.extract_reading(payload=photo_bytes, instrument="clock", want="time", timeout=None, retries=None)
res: 11:59:19
